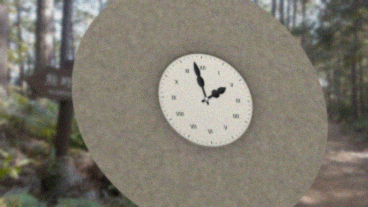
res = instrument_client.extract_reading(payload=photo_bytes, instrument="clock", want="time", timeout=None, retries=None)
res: 1:58
